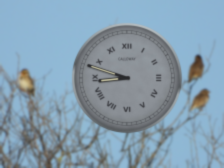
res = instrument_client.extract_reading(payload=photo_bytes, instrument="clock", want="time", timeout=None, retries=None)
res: 8:48
